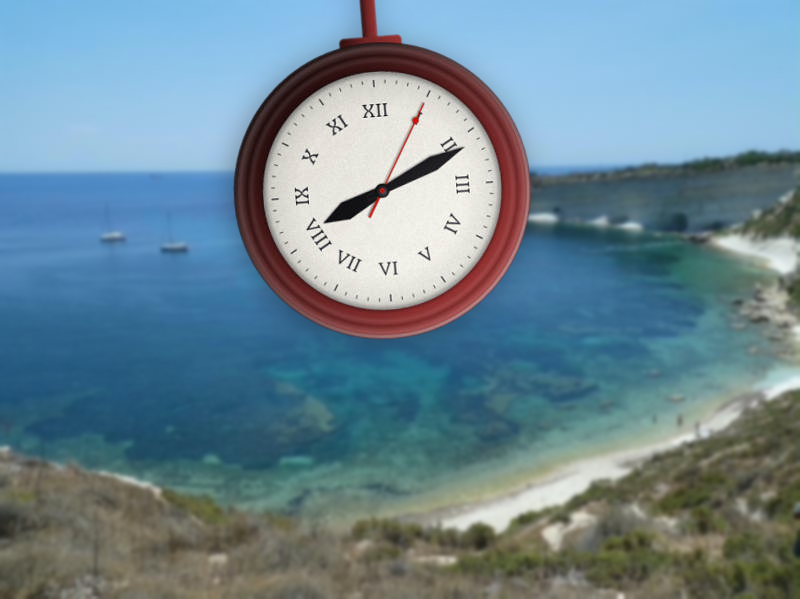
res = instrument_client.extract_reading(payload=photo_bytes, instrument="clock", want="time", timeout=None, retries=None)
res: 8:11:05
